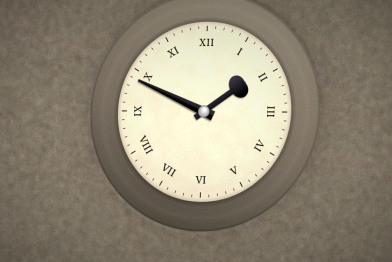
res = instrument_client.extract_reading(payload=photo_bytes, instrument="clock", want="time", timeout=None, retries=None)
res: 1:49
